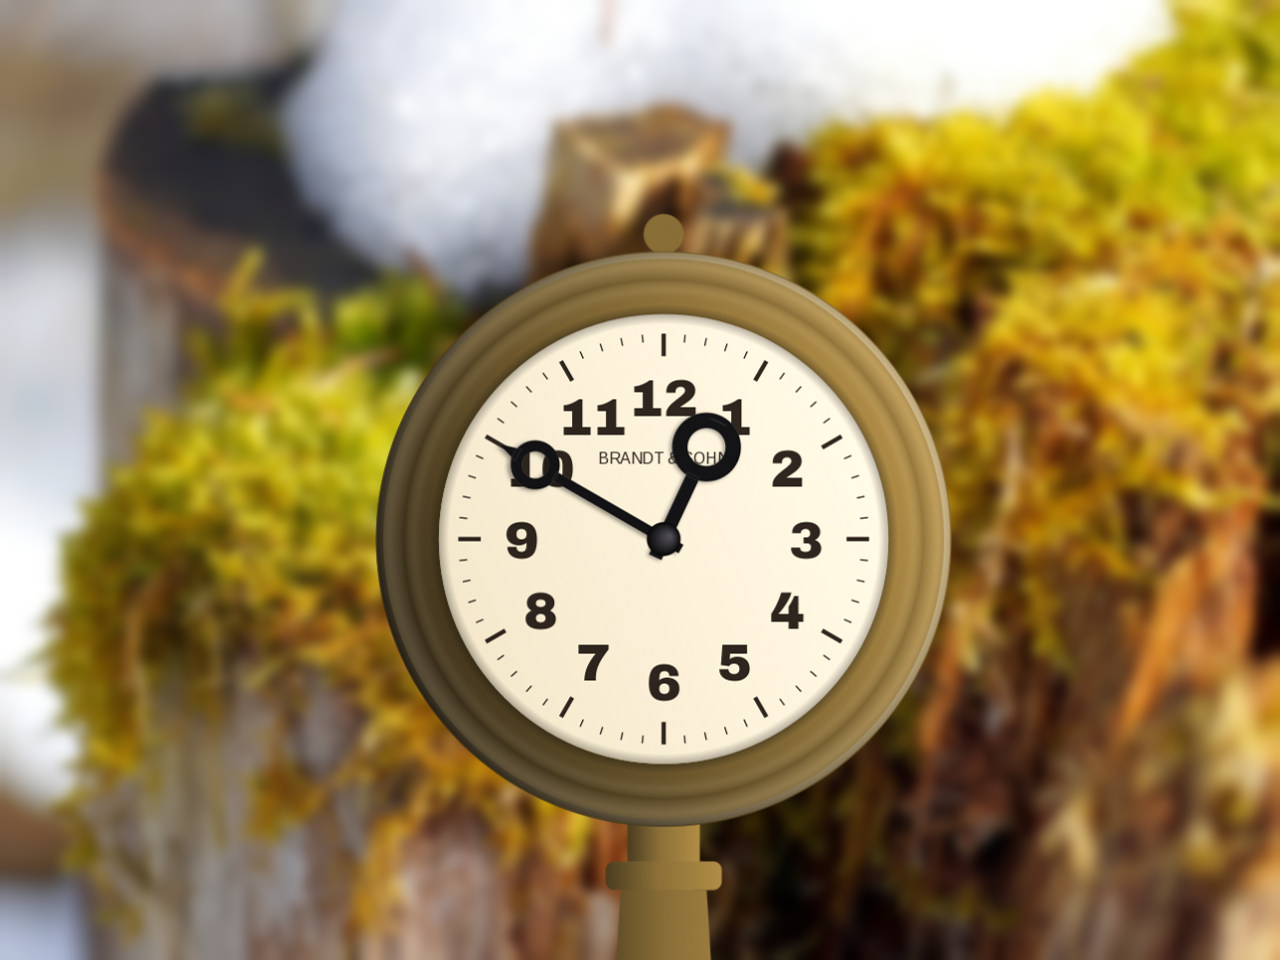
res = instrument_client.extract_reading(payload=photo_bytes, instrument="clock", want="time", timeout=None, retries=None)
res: 12:50
